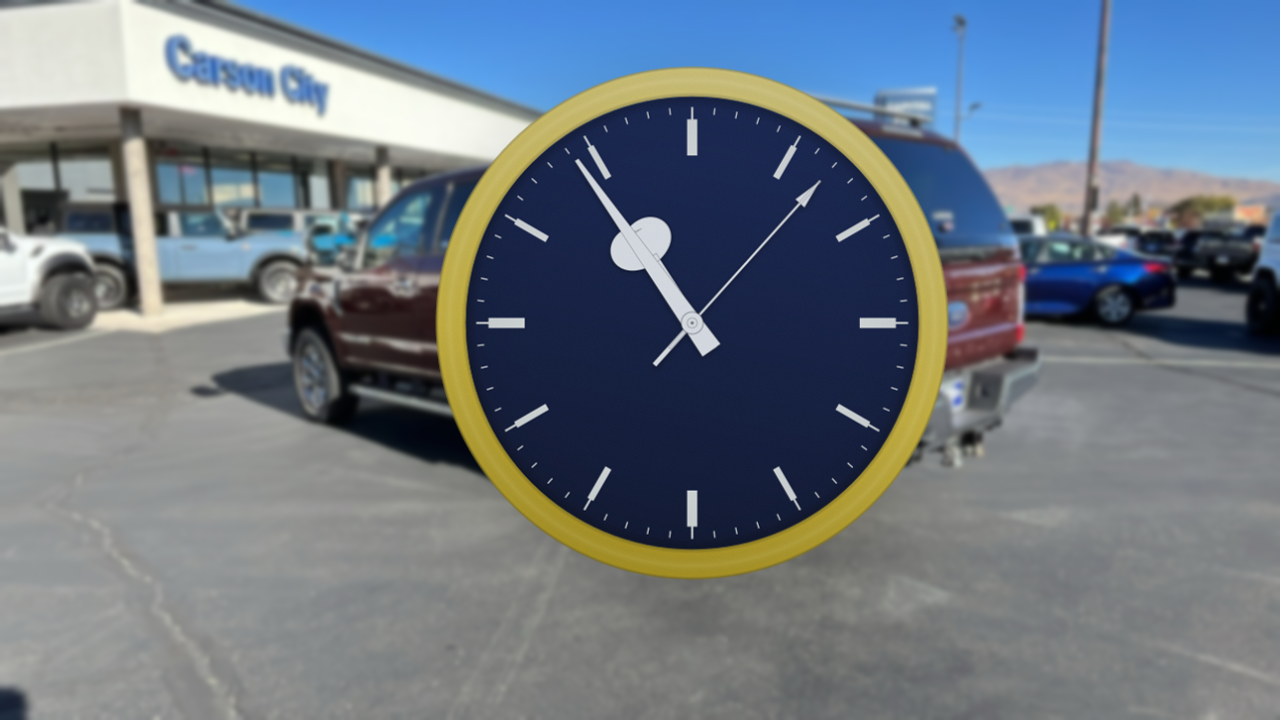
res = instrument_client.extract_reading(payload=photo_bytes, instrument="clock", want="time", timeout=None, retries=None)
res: 10:54:07
